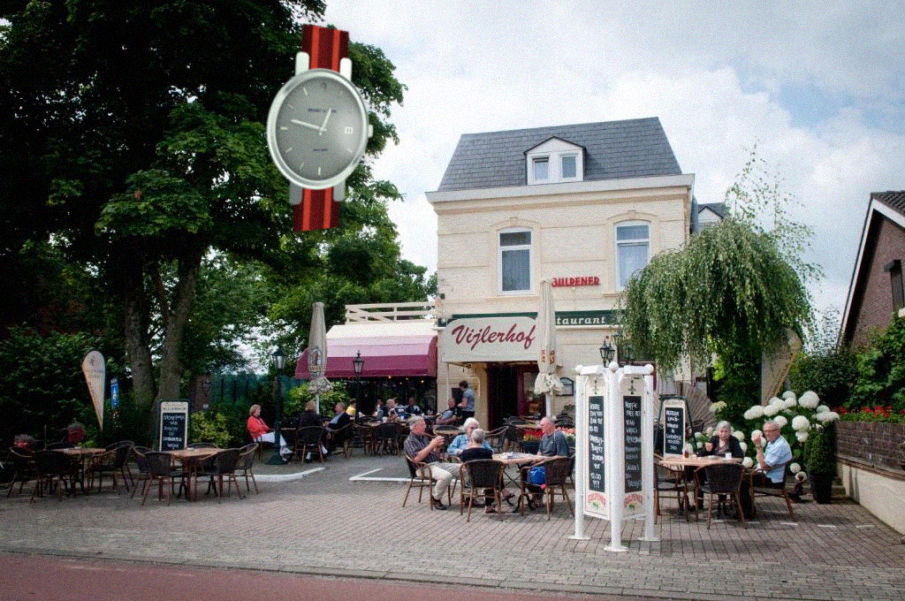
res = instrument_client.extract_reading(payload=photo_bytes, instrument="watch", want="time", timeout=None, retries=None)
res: 12:47
